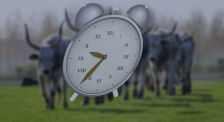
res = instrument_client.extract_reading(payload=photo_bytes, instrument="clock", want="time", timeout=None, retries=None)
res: 9:36
